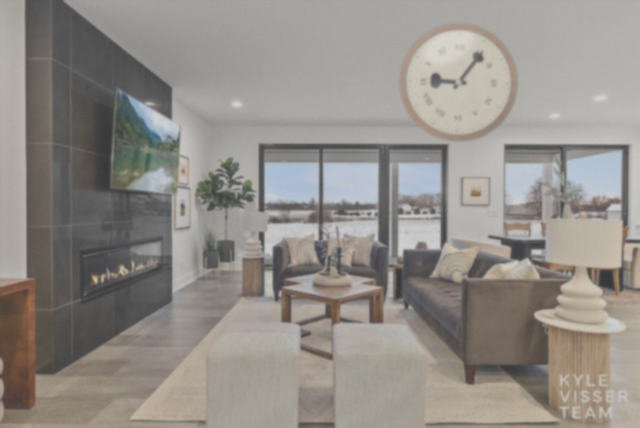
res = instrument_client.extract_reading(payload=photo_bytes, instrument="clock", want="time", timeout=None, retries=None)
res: 9:06
